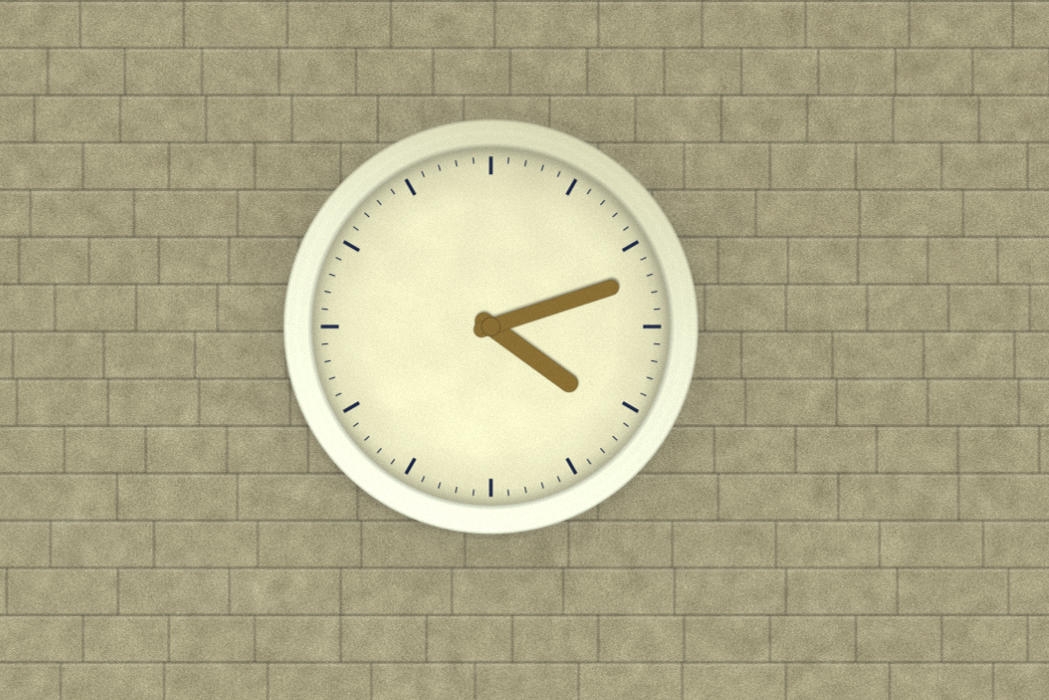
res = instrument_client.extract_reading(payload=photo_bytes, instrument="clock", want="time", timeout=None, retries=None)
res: 4:12
